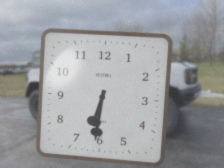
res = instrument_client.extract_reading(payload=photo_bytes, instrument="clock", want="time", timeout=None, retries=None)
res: 6:31
